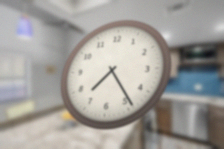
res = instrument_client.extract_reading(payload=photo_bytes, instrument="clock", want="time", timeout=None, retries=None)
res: 7:24
